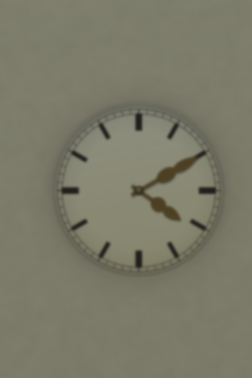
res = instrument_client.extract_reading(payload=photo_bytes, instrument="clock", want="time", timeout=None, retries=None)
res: 4:10
